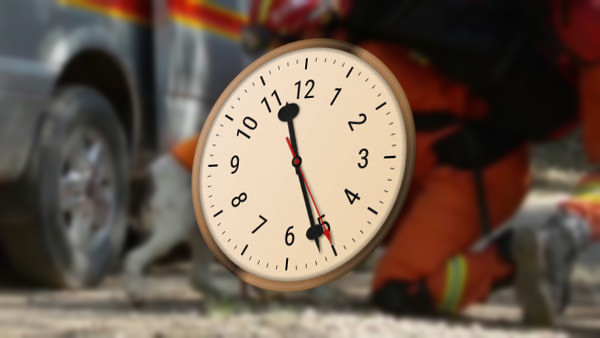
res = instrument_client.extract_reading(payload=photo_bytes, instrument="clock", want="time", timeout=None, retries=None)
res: 11:26:25
